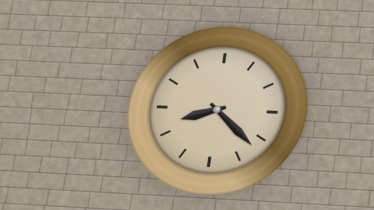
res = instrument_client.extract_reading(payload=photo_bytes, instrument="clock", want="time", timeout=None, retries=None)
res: 8:22
